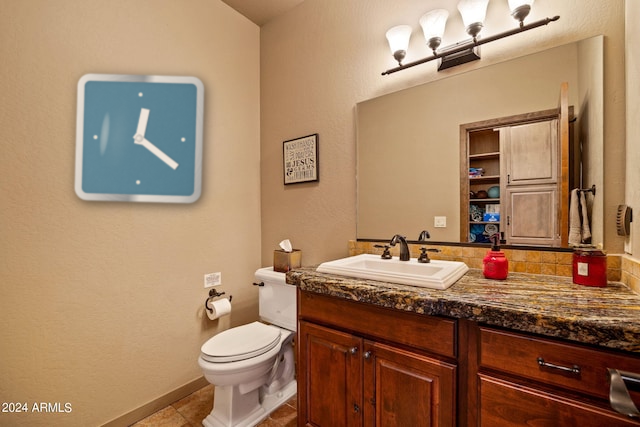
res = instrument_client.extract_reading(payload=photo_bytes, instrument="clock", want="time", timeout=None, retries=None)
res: 12:21
